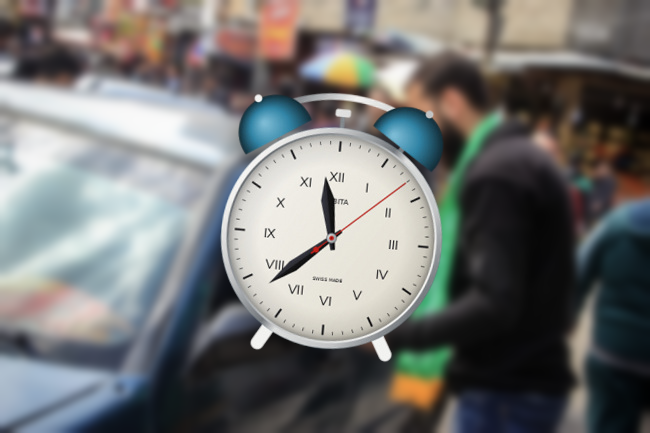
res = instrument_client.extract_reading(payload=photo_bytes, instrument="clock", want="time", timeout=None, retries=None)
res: 11:38:08
